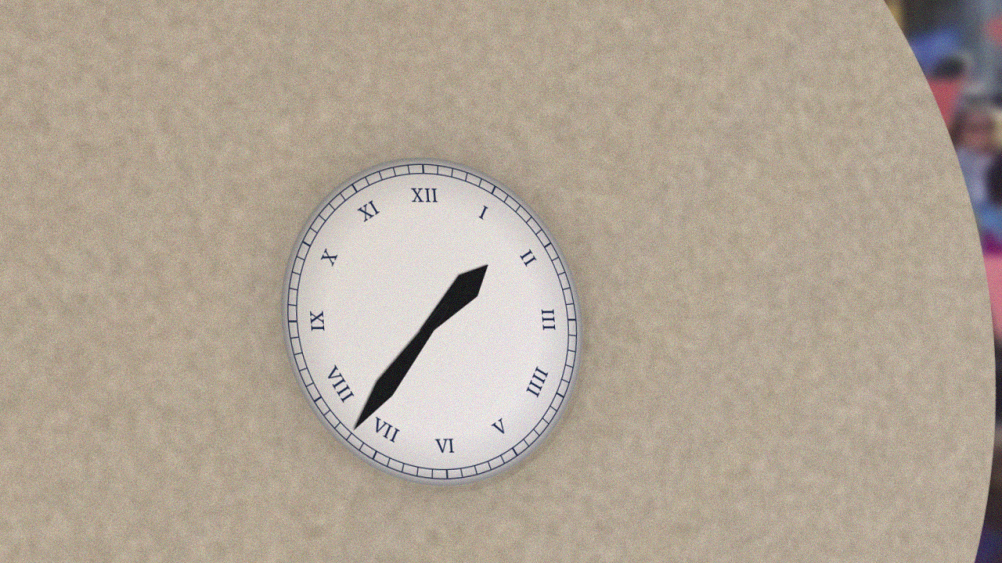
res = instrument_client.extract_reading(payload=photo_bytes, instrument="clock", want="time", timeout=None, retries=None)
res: 1:37
